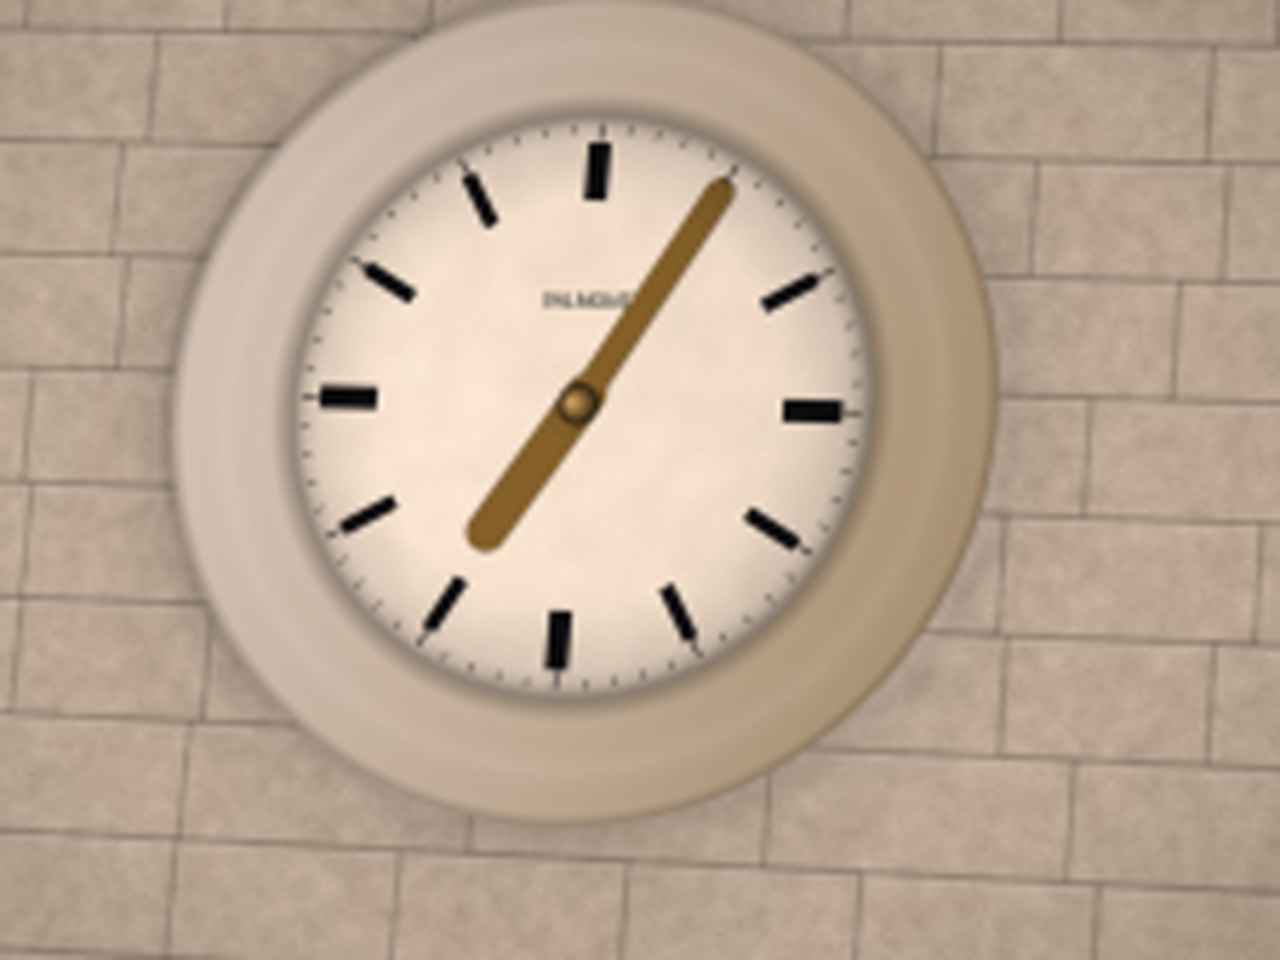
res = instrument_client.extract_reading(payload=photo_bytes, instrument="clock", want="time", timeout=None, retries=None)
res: 7:05
